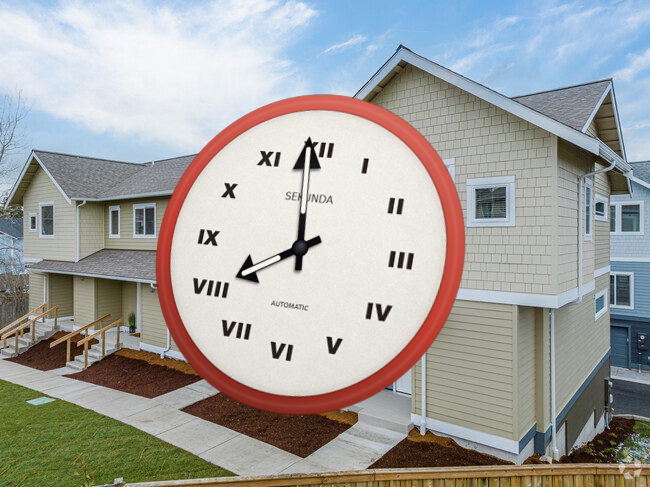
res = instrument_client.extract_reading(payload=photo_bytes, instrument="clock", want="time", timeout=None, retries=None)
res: 7:59
